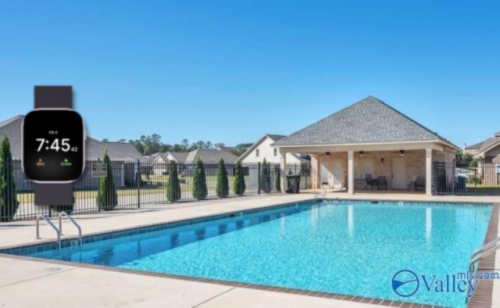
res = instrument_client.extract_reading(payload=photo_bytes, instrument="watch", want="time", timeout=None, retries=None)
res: 7:45
